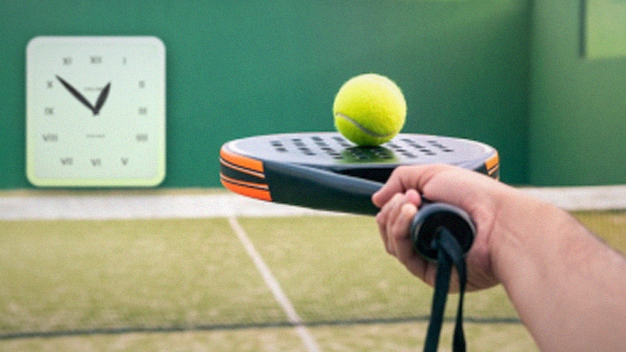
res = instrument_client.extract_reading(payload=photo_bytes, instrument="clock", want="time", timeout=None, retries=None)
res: 12:52
